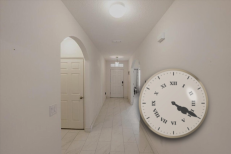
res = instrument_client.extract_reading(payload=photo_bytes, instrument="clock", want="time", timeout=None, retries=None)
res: 4:20
